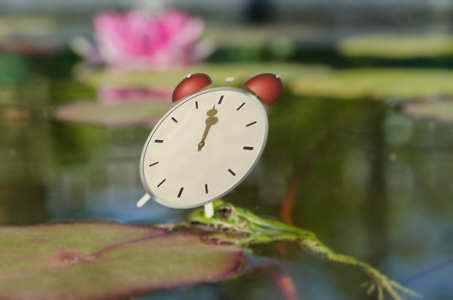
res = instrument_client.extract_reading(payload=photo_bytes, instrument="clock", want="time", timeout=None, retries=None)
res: 11:59
